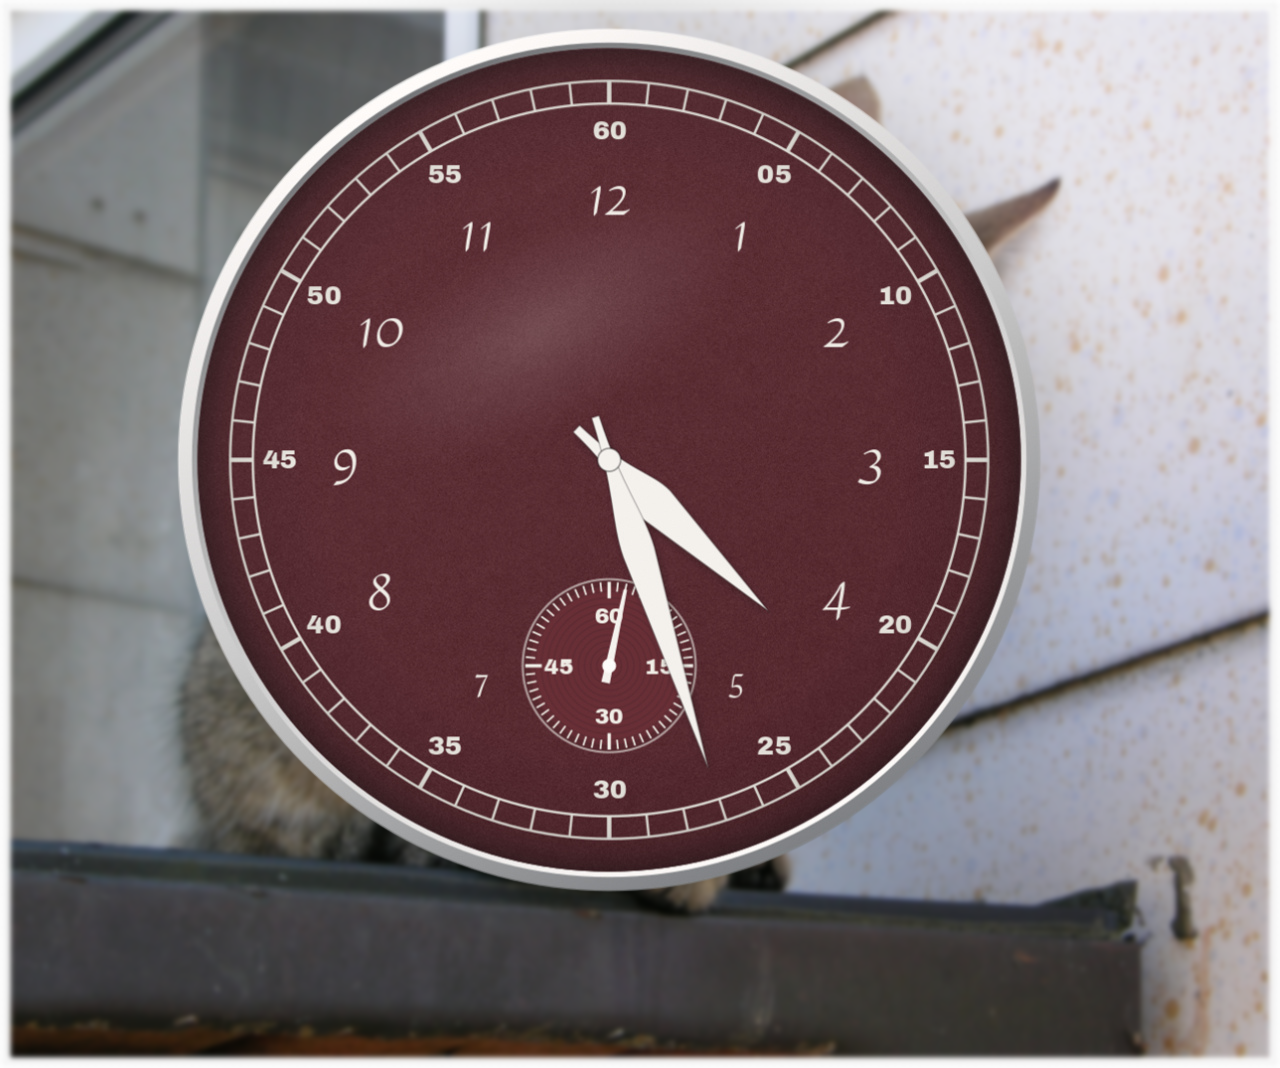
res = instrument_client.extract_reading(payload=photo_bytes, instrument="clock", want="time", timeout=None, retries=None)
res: 4:27:02
